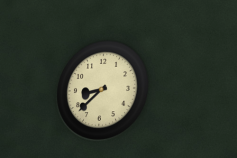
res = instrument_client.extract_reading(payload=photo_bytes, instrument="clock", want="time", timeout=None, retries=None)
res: 8:38
